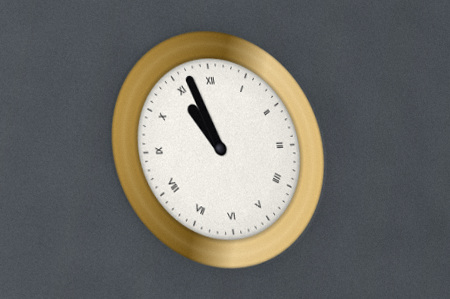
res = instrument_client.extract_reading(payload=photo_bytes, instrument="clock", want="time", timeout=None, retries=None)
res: 10:57
